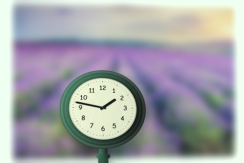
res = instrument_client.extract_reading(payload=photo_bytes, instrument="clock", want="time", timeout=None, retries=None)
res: 1:47
